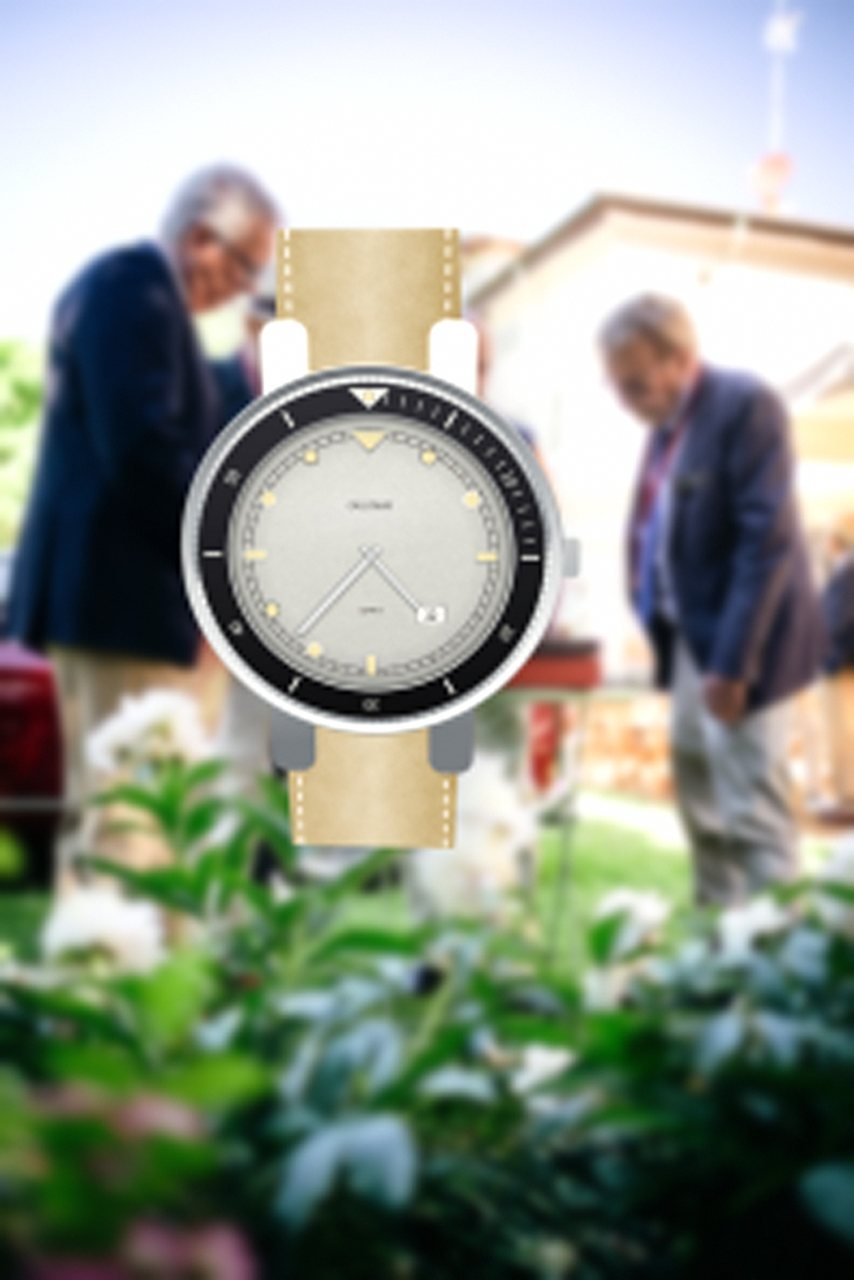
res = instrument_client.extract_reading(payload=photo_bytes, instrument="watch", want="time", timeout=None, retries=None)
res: 4:37
